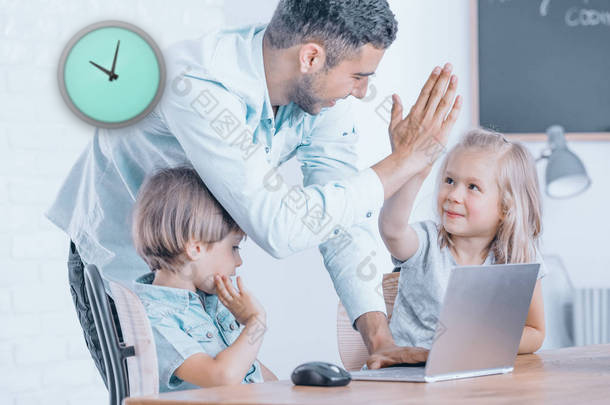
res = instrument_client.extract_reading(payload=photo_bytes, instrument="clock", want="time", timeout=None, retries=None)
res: 10:02
